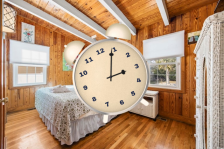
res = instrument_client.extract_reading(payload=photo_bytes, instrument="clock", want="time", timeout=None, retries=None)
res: 3:04
